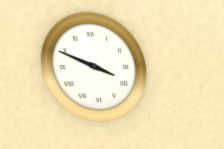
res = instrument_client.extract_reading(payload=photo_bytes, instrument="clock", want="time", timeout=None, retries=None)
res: 3:49
